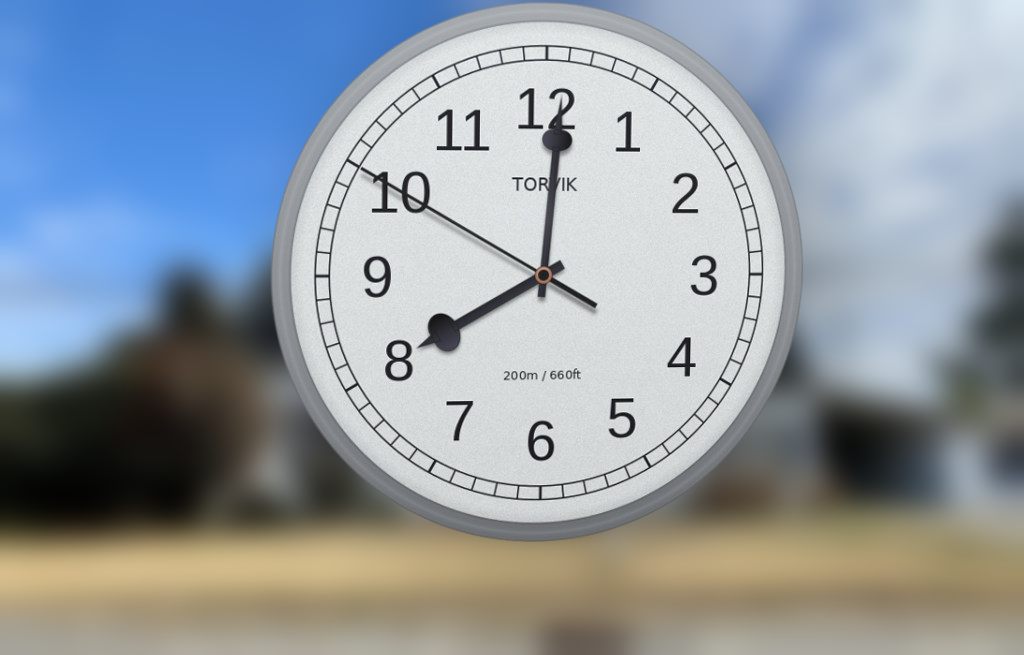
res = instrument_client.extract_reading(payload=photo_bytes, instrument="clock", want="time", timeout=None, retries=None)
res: 8:00:50
